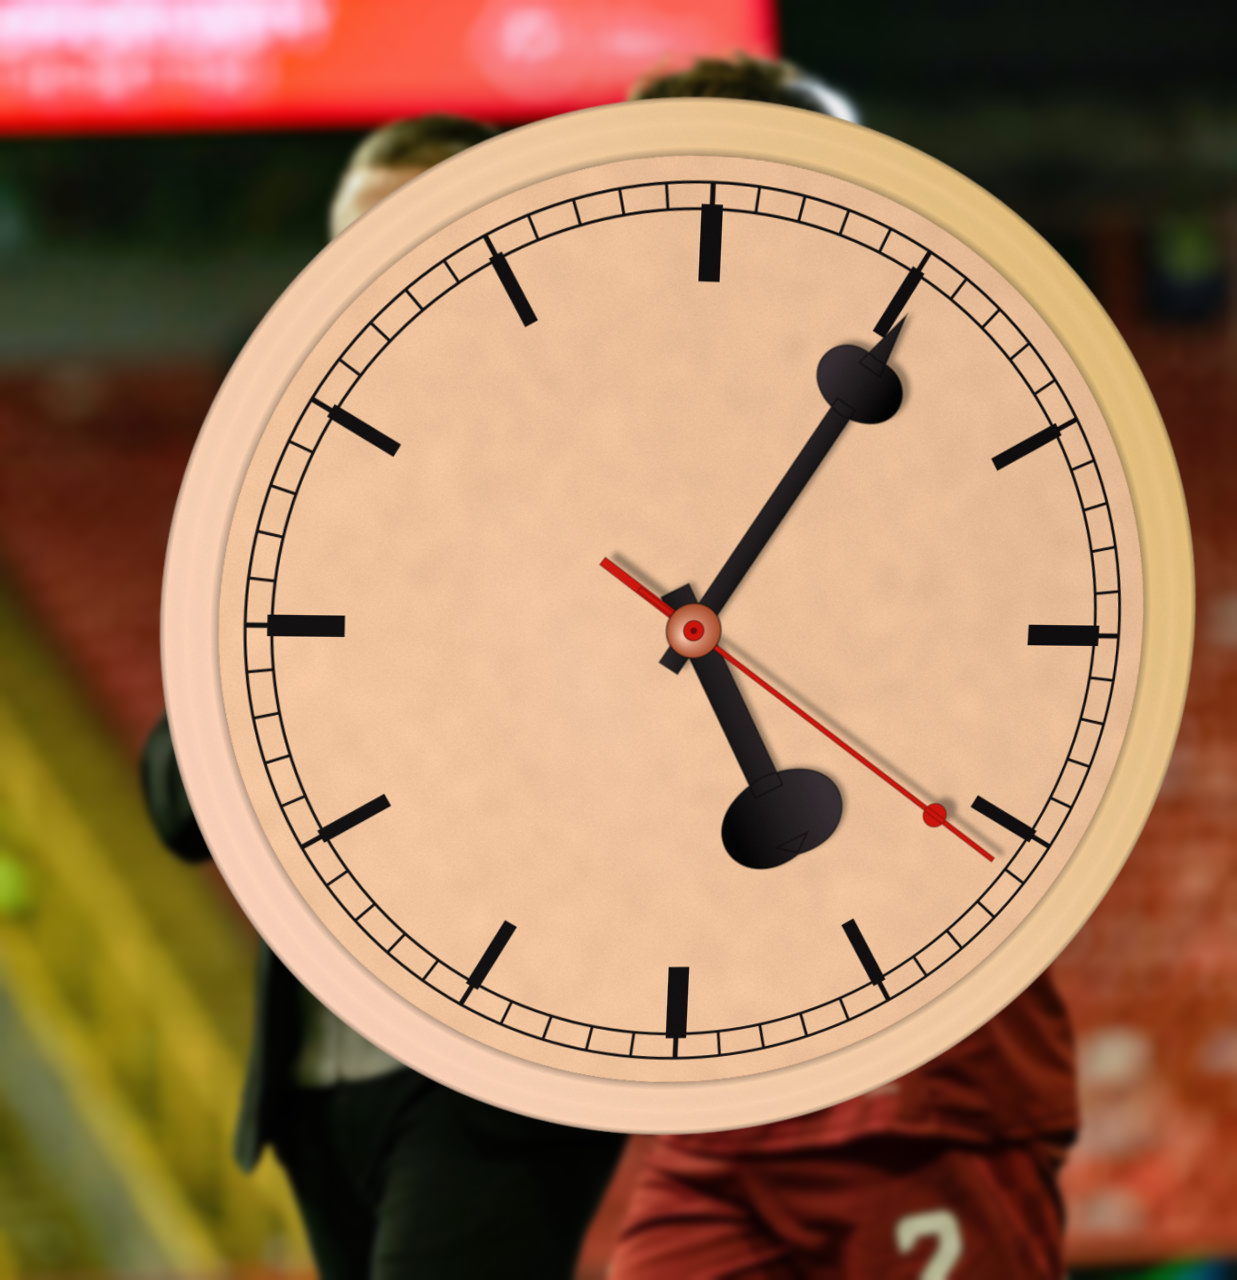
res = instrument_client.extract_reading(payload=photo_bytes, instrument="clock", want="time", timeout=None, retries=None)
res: 5:05:21
